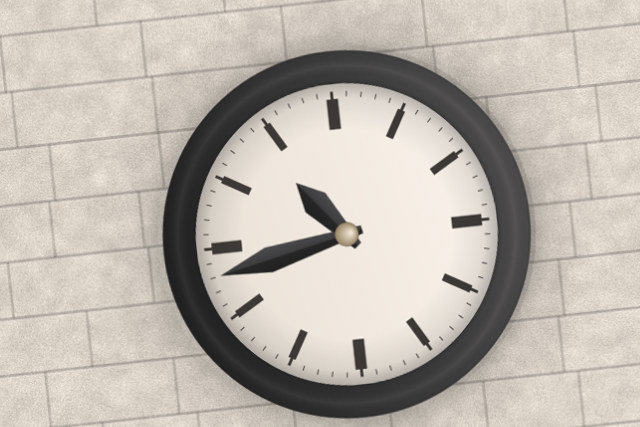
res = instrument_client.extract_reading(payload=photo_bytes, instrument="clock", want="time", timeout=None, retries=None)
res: 10:43
